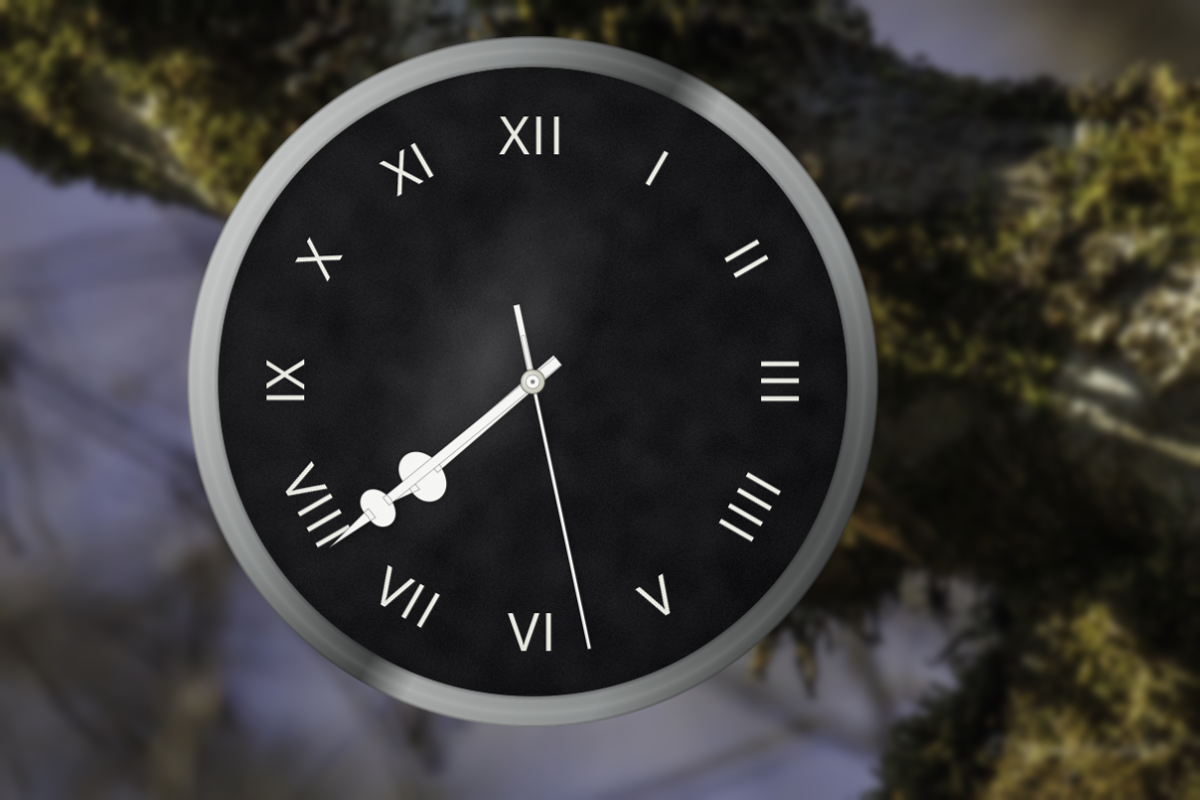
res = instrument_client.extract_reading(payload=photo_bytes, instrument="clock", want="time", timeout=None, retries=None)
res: 7:38:28
